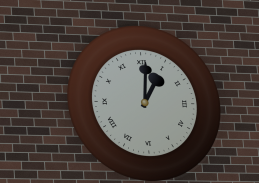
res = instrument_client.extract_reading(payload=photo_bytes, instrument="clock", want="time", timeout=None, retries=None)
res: 1:01
